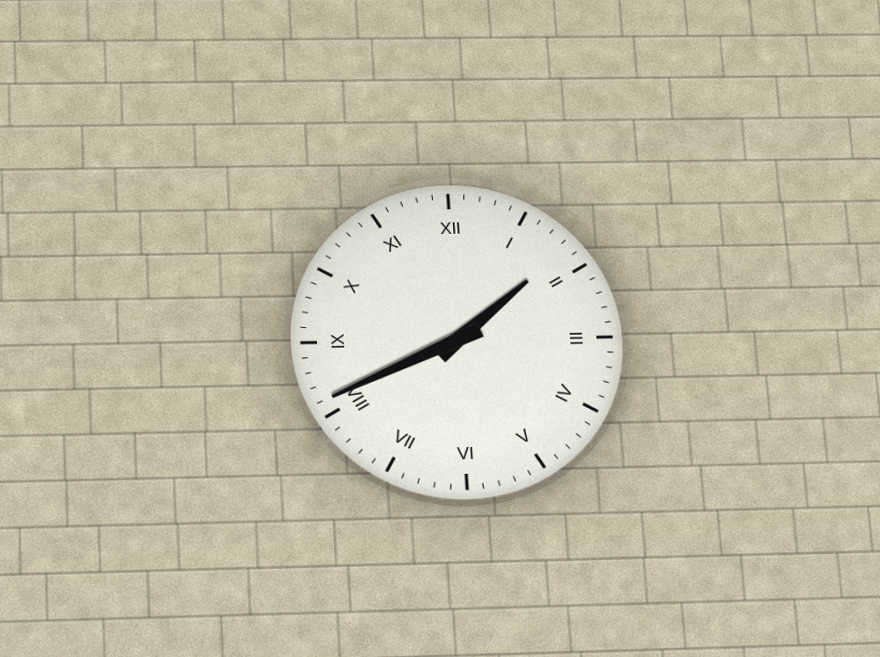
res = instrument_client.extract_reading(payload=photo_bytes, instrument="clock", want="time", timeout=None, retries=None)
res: 1:41
